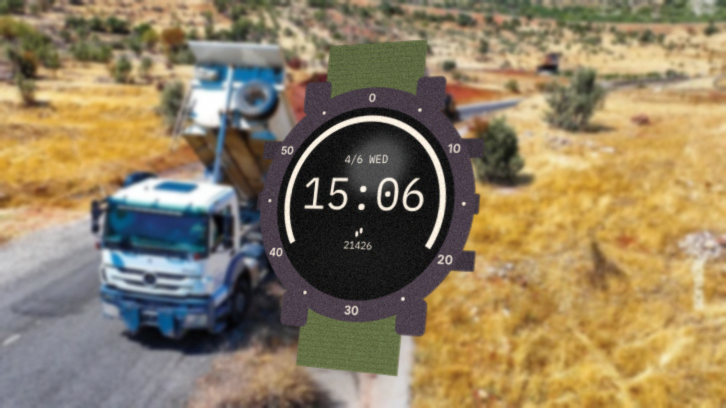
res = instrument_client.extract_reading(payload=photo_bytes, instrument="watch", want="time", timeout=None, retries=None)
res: 15:06
